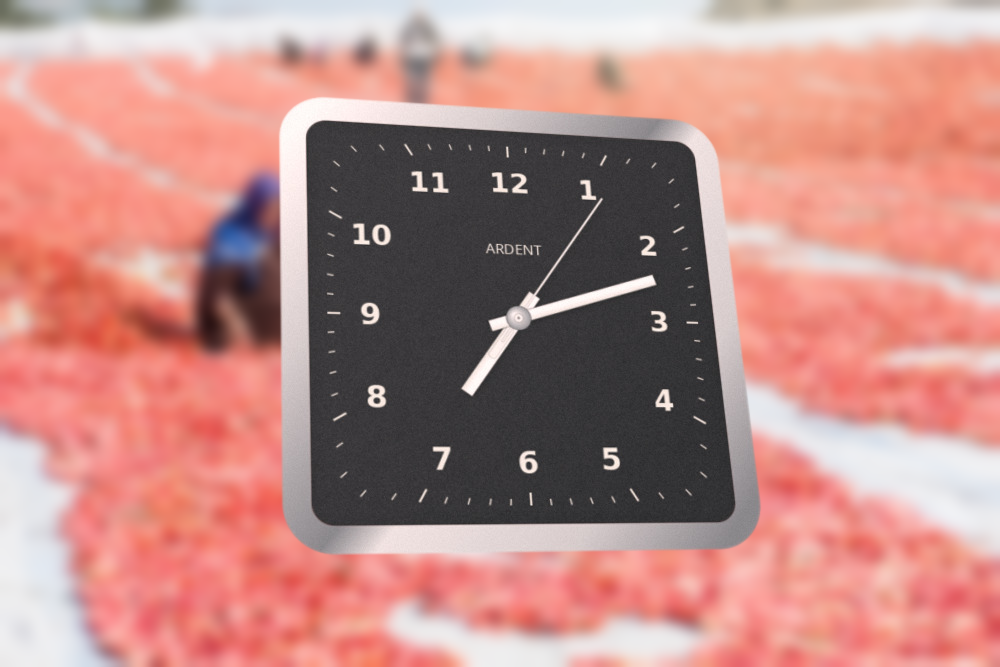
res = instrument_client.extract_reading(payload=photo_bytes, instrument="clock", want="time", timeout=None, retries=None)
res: 7:12:06
